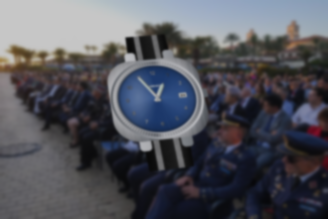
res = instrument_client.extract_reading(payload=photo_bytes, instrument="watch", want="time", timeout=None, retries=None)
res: 12:55
